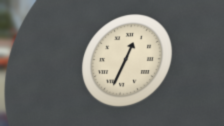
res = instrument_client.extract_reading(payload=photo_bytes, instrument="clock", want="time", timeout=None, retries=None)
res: 12:33
